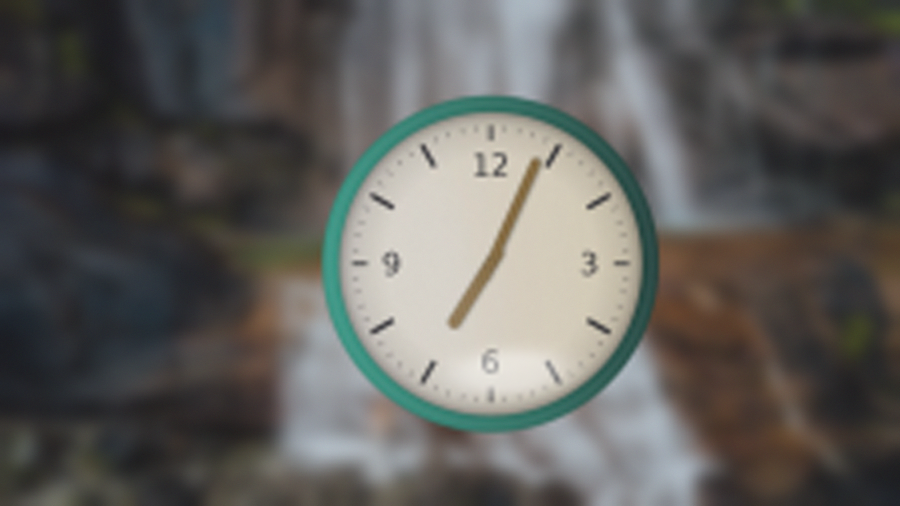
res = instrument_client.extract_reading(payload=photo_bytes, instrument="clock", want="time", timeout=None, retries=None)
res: 7:04
